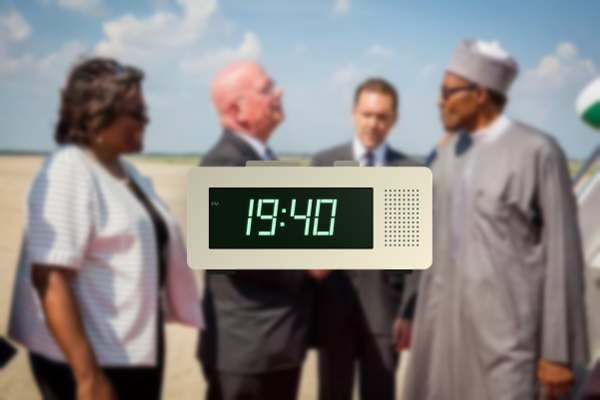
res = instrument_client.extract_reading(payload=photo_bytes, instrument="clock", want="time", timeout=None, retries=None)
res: 19:40
